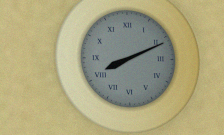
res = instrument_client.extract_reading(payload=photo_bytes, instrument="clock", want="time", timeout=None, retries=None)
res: 8:11
